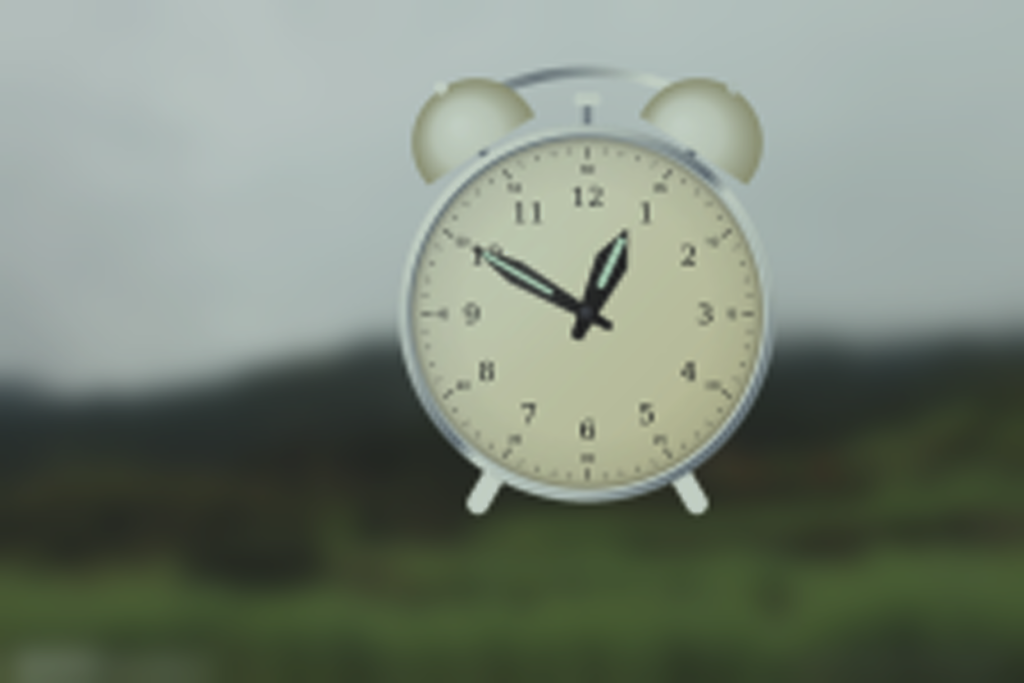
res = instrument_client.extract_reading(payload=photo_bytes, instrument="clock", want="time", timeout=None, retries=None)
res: 12:50
